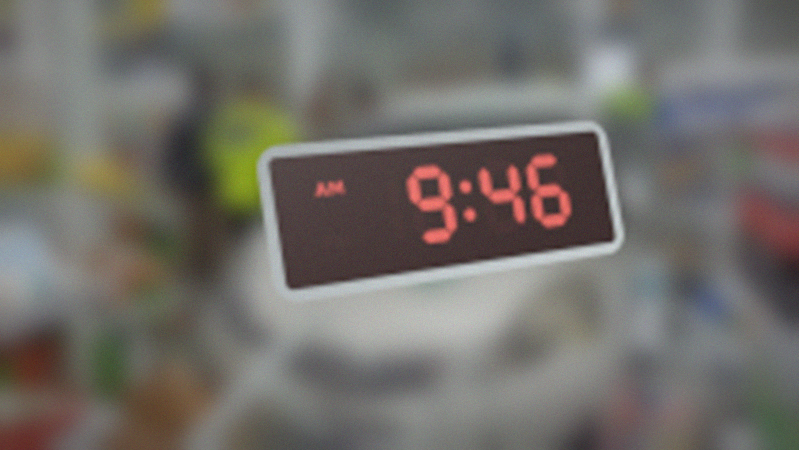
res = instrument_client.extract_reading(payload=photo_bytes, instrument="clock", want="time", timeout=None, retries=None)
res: 9:46
